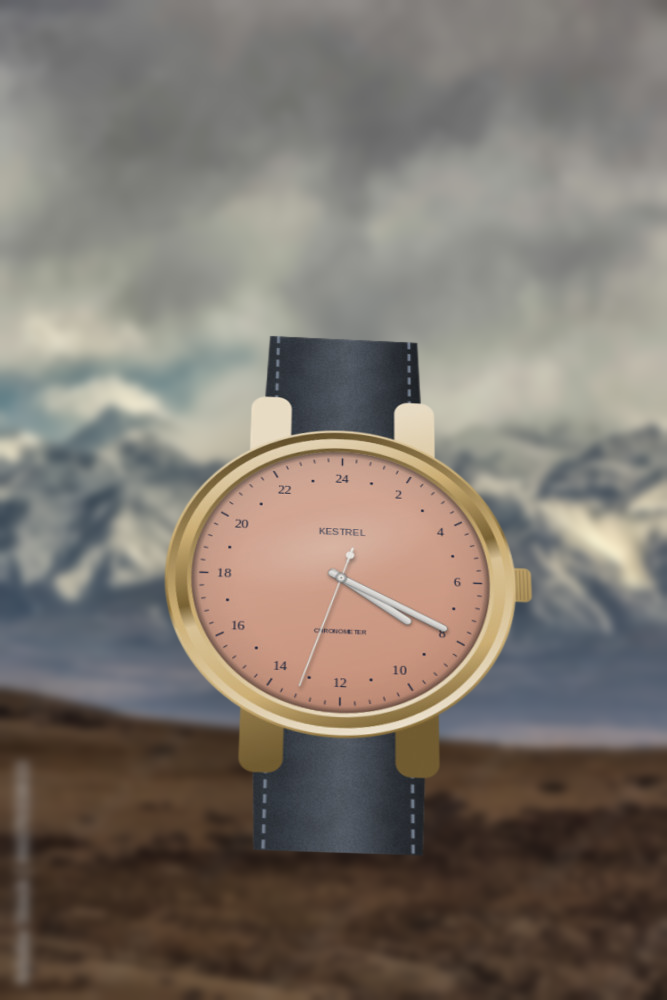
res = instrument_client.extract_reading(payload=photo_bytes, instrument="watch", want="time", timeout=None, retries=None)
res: 8:19:33
